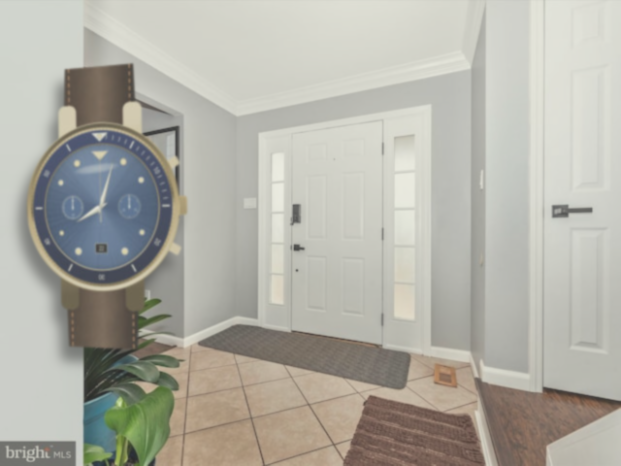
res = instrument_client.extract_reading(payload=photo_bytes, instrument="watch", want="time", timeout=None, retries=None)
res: 8:03
